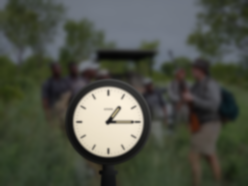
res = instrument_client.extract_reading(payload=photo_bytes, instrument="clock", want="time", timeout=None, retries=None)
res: 1:15
